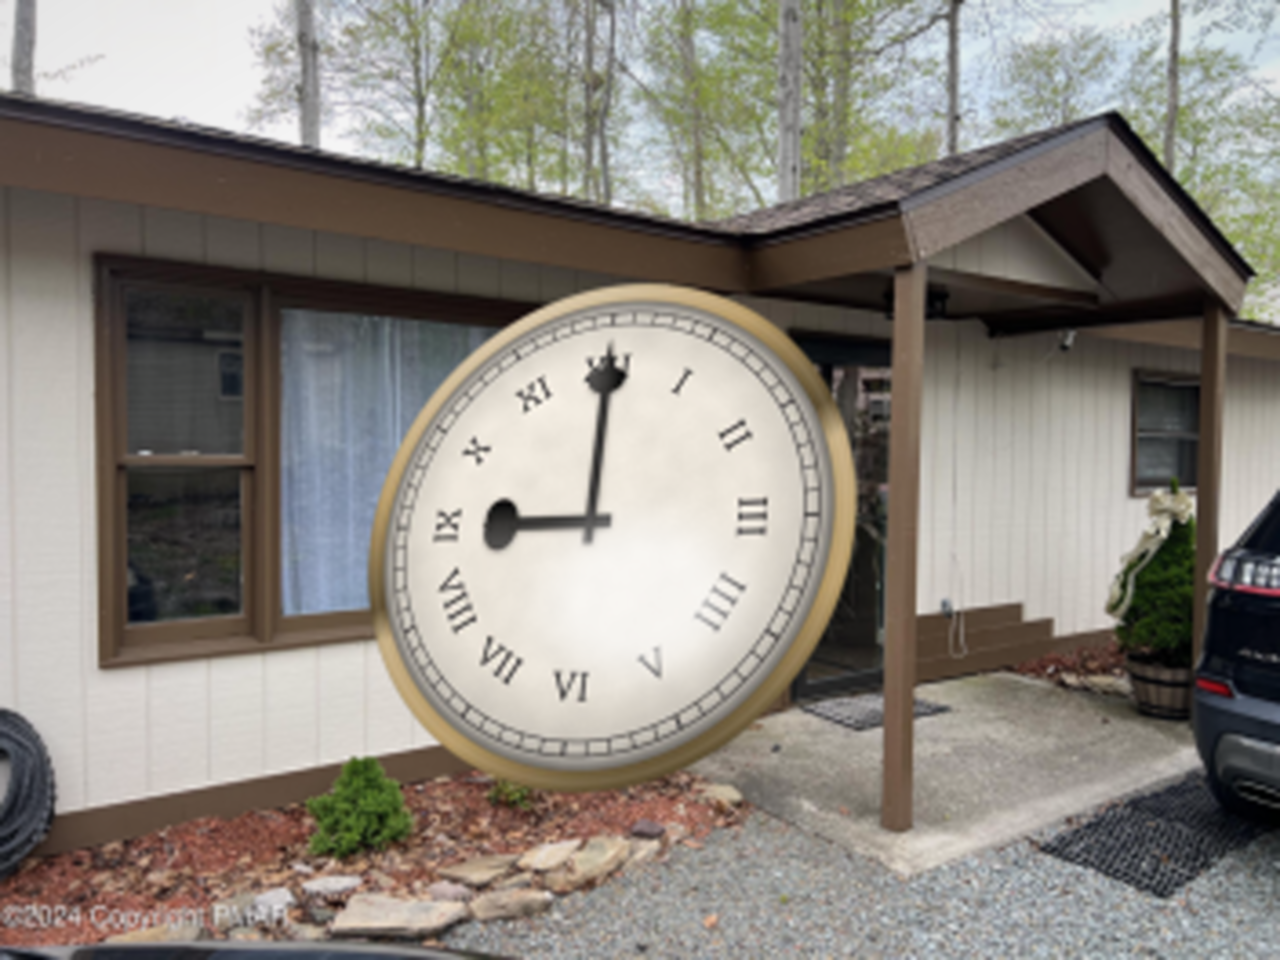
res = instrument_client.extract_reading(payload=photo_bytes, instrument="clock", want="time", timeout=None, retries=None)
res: 9:00
